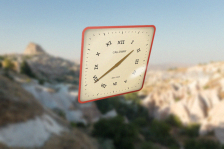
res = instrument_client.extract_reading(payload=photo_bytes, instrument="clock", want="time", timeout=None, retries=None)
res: 1:39
